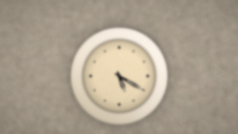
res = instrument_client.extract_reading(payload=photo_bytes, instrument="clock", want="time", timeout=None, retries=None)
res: 5:20
